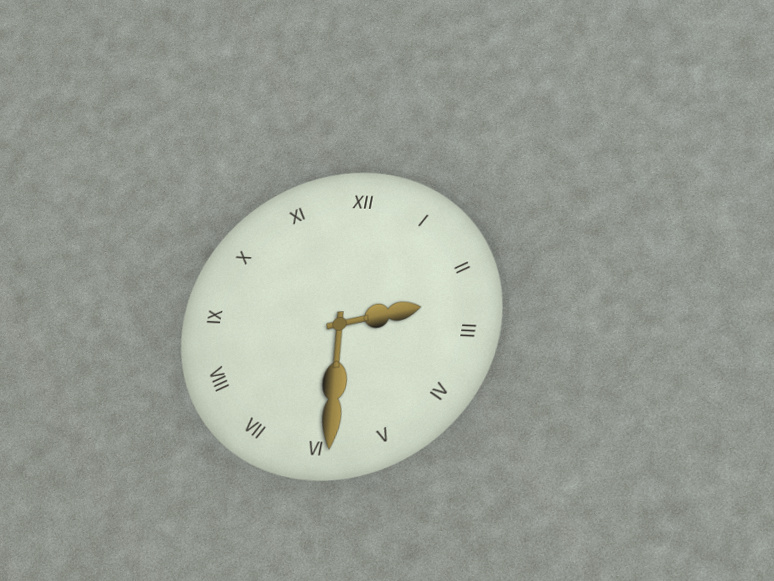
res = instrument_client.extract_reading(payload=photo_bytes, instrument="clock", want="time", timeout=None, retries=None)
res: 2:29
